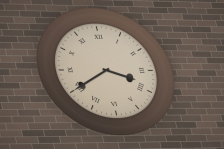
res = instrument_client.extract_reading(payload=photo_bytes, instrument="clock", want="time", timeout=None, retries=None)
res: 3:40
